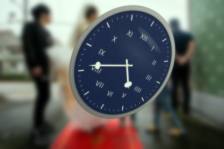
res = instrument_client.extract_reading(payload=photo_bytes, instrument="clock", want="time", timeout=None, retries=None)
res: 4:41
